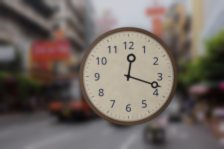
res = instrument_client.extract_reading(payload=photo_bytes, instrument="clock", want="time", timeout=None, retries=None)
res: 12:18
